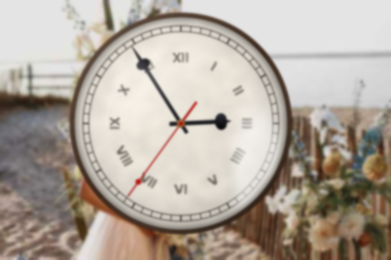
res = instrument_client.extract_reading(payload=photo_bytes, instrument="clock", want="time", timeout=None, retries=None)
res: 2:54:36
